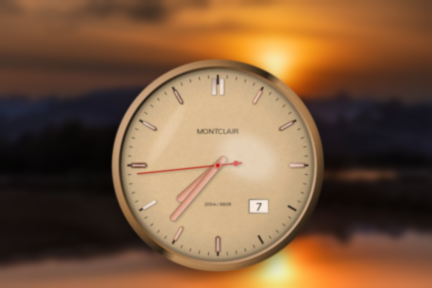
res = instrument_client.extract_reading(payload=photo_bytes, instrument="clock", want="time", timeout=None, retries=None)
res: 7:36:44
